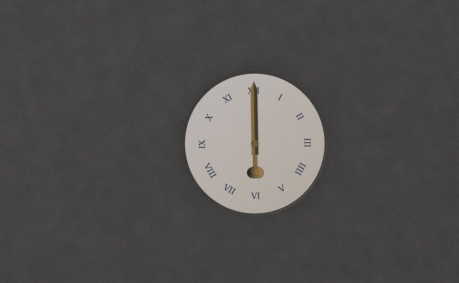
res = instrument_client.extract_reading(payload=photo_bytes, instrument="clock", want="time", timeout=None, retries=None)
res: 6:00
